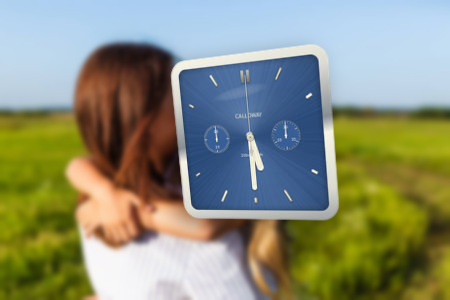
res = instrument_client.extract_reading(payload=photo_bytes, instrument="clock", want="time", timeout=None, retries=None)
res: 5:30
